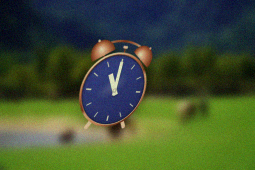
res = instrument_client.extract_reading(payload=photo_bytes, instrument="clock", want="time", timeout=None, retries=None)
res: 11:00
